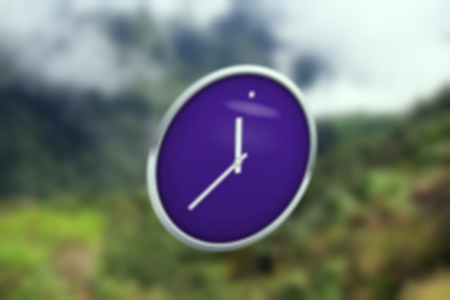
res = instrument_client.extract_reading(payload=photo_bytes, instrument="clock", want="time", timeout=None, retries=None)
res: 11:37
